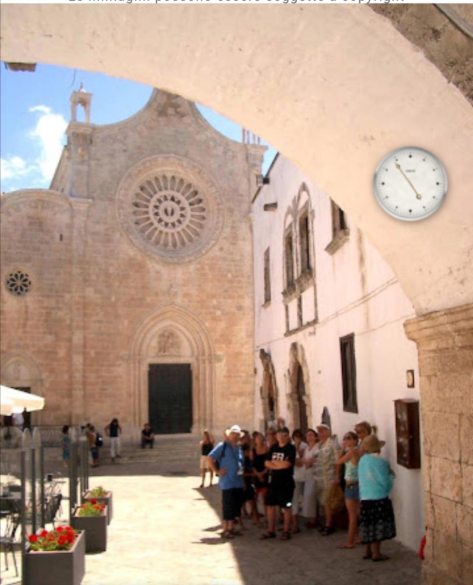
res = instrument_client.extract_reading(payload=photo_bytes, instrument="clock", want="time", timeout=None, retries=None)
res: 4:54
